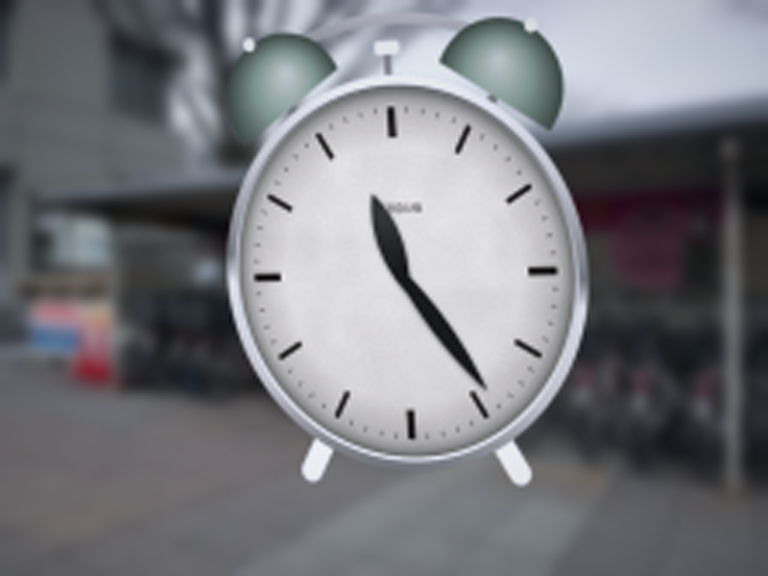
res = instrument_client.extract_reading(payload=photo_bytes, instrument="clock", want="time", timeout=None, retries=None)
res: 11:24
